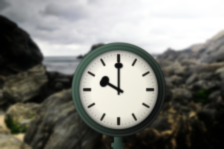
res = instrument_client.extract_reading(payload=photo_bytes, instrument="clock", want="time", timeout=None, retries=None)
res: 10:00
